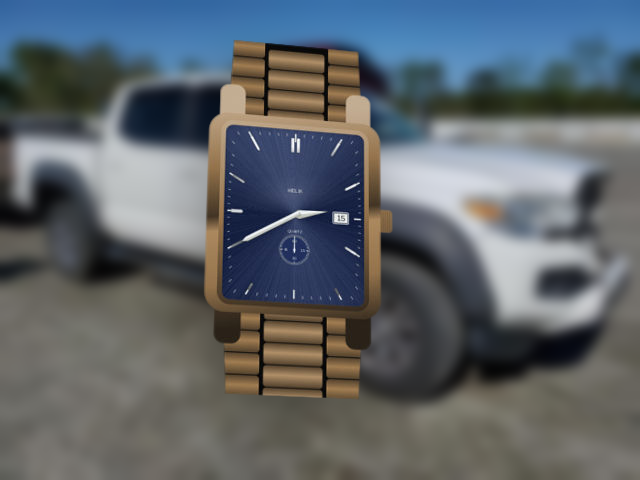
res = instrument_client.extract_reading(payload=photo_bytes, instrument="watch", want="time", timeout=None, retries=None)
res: 2:40
